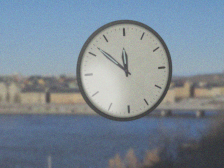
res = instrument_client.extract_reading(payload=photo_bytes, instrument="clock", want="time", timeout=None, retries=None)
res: 11:52
